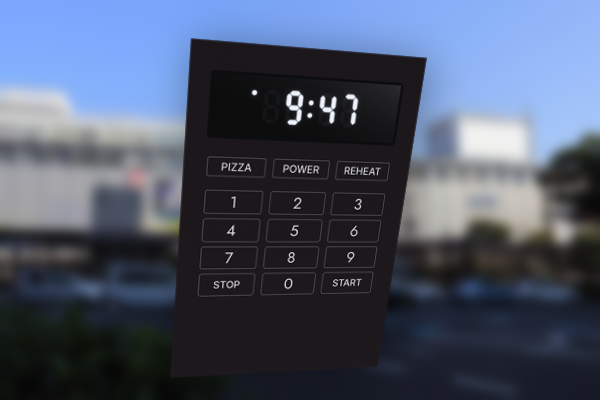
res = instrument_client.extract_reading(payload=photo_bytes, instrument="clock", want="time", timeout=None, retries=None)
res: 9:47
